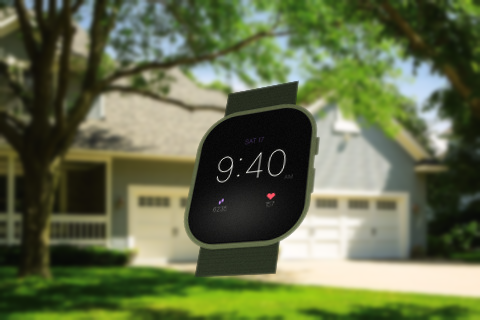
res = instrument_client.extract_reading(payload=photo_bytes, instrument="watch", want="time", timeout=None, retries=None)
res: 9:40
